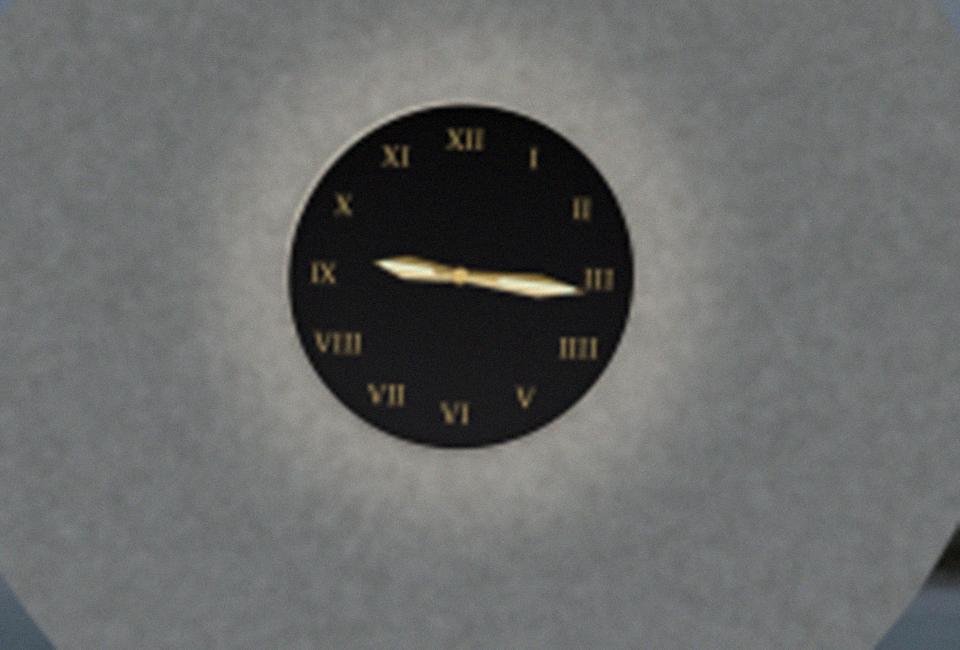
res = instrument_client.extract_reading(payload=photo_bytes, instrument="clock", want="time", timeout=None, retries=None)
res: 9:16
